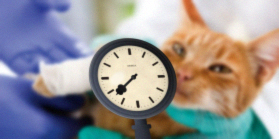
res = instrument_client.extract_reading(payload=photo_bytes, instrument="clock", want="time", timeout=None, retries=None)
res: 7:38
